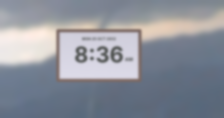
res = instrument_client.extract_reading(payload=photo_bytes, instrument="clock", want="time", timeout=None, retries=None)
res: 8:36
